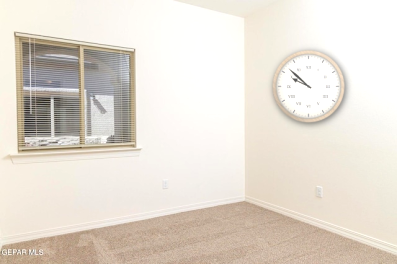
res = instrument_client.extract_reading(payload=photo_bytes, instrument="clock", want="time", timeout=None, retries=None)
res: 9:52
